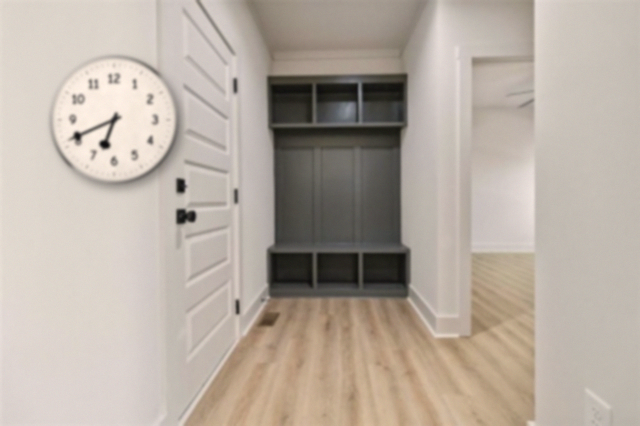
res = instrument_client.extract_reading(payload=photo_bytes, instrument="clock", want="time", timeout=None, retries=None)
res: 6:41
